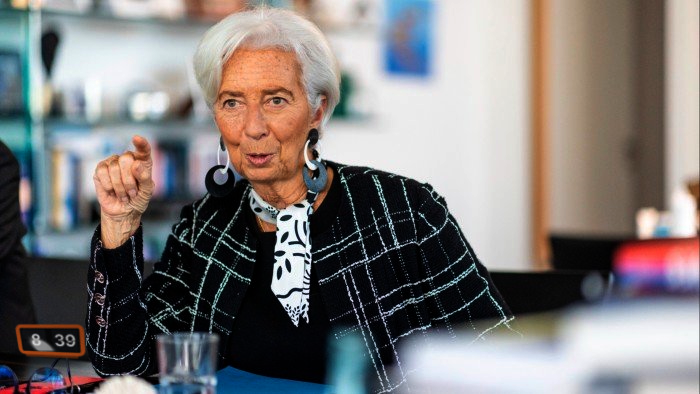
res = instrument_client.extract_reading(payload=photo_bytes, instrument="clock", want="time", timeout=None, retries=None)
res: 8:39
